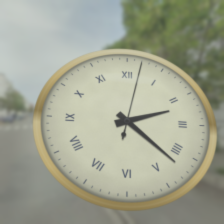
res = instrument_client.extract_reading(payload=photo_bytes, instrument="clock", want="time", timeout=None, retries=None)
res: 2:22:02
